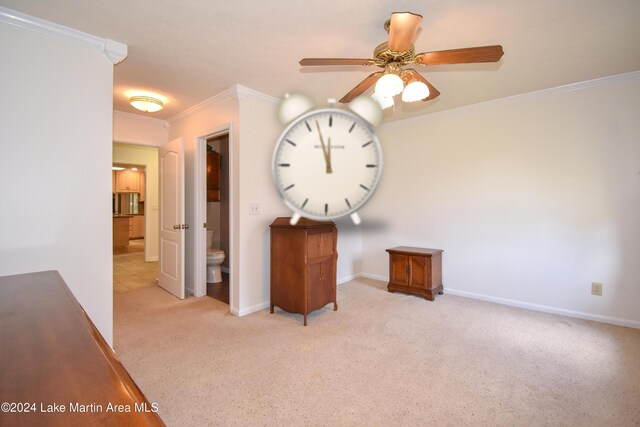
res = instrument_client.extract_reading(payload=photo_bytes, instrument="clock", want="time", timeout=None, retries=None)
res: 11:57
